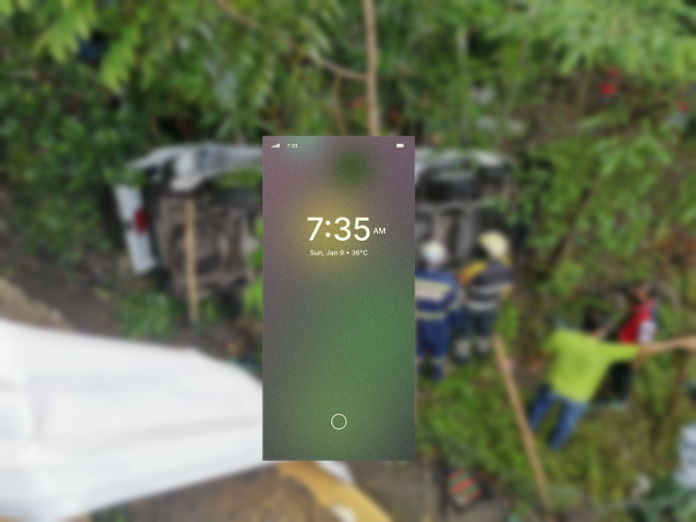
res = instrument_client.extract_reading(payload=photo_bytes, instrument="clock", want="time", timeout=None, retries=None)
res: 7:35
